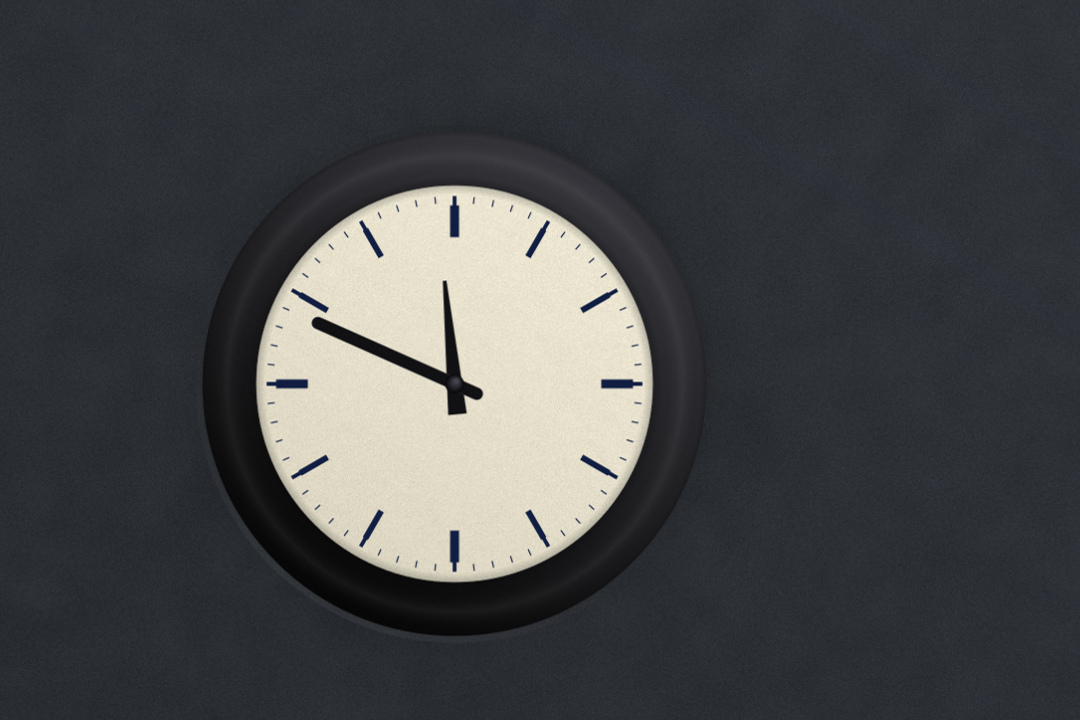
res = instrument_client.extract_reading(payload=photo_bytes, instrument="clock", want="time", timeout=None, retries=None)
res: 11:49
